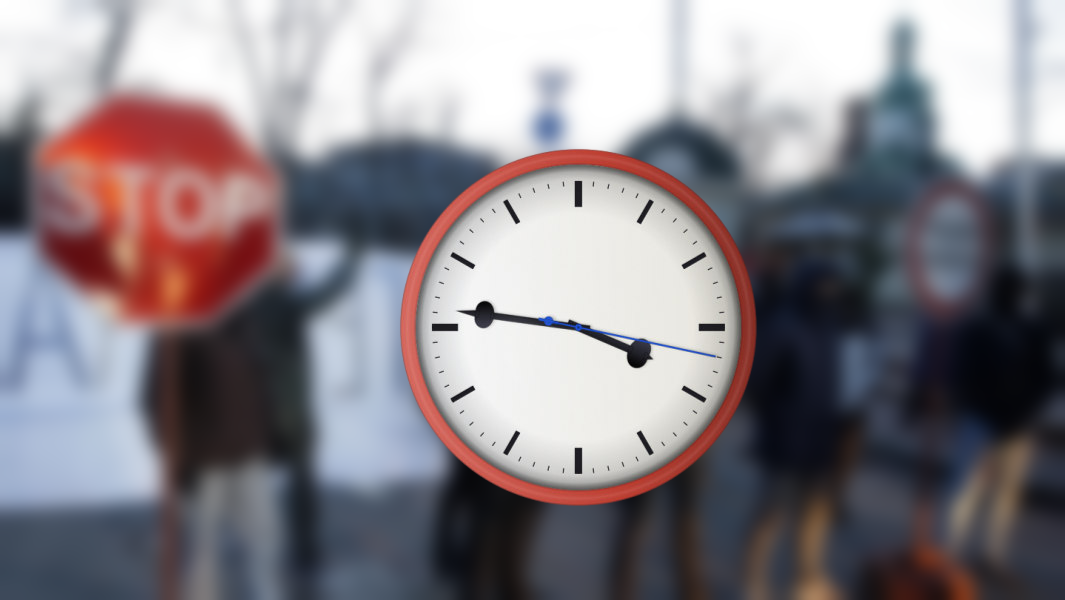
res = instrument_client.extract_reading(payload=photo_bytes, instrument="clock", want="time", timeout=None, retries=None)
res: 3:46:17
